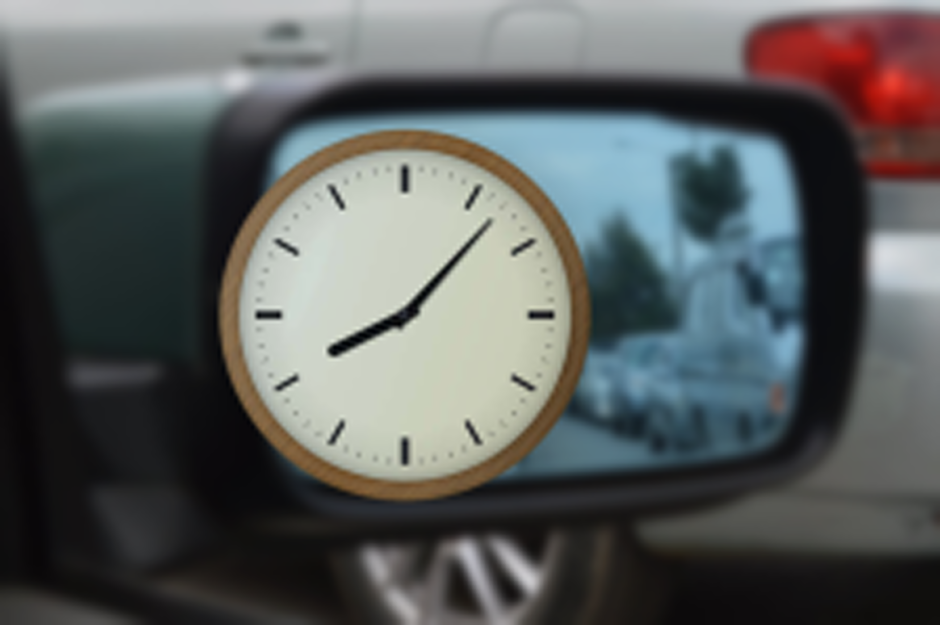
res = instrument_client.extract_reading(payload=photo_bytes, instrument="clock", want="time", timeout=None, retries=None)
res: 8:07
